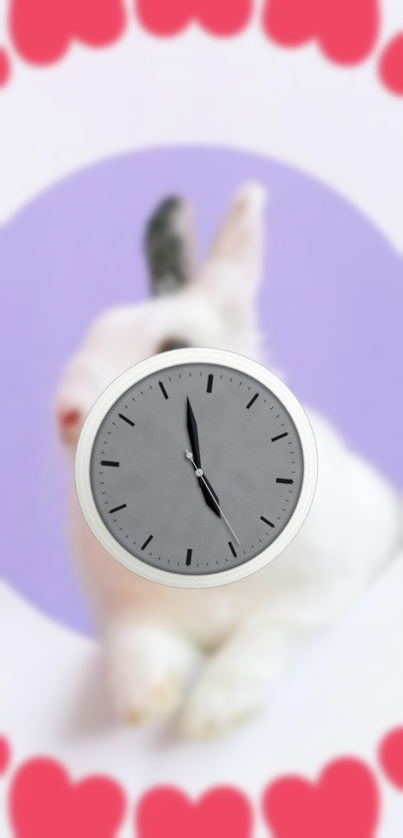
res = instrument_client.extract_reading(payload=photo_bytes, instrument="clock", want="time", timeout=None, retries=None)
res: 4:57:24
